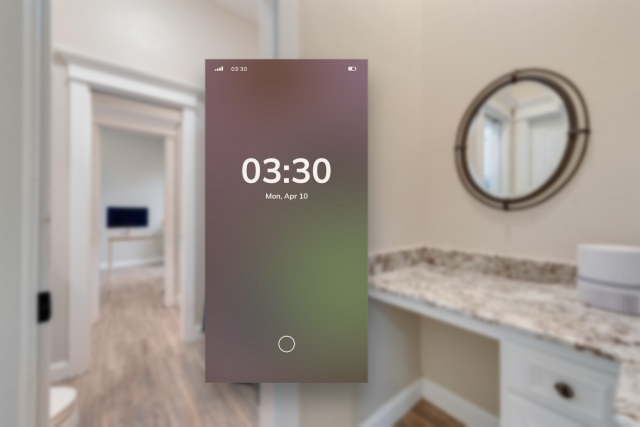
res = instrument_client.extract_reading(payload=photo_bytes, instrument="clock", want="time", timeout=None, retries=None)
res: 3:30
